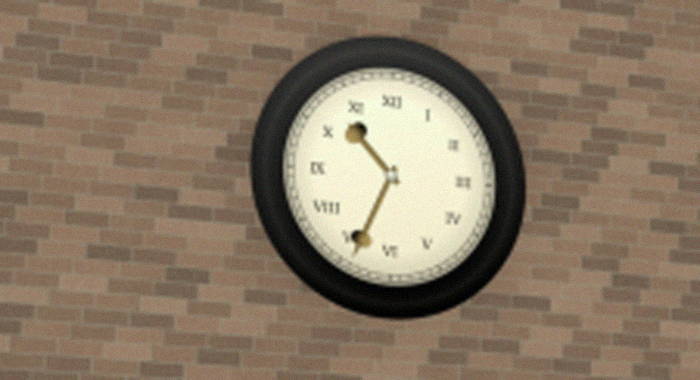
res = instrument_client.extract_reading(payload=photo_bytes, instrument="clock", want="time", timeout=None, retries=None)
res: 10:34
